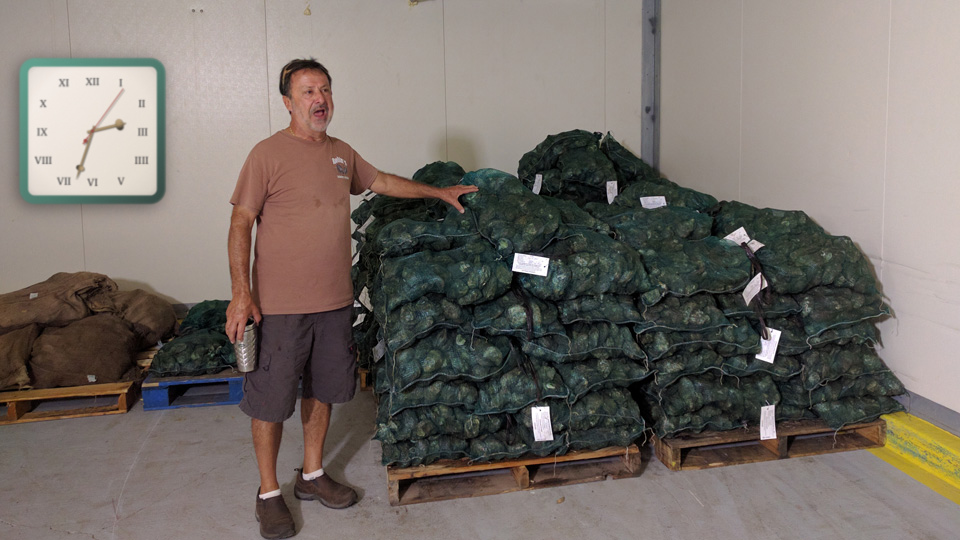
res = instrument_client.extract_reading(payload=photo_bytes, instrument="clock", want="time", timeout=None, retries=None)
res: 2:33:06
